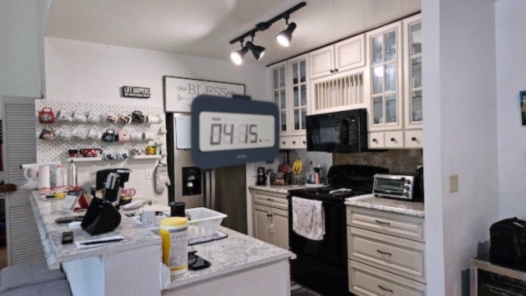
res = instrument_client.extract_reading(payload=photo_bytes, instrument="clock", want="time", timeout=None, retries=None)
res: 4:15
